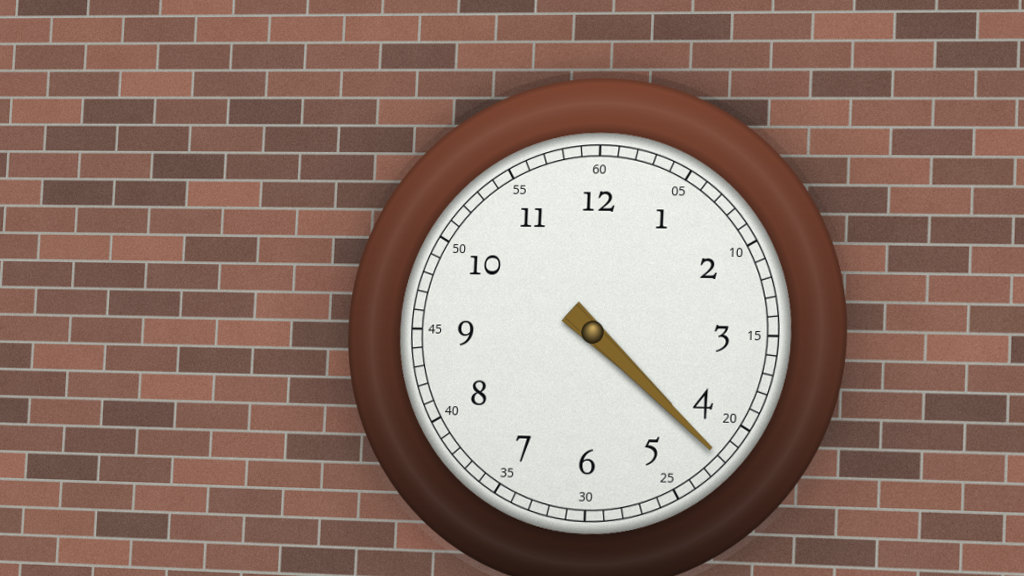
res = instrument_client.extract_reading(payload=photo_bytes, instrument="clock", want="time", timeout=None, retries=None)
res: 4:22
